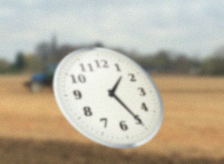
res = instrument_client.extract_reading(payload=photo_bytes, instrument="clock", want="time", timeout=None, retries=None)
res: 1:25
